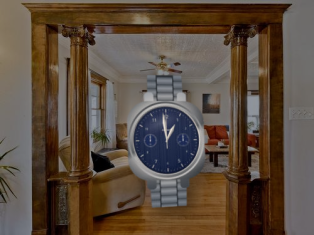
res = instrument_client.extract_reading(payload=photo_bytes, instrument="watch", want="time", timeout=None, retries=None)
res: 12:59
